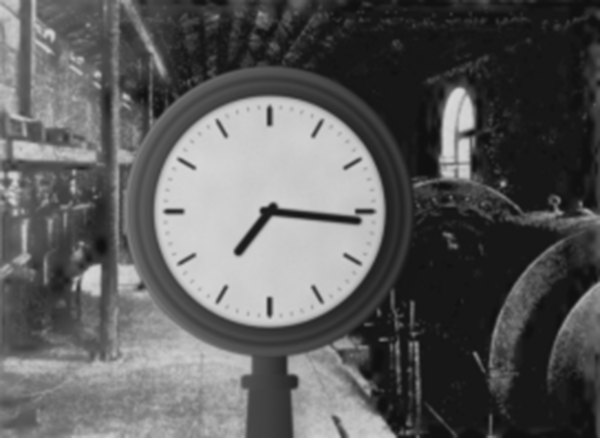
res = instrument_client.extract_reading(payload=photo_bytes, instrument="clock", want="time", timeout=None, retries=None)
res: 7:16
